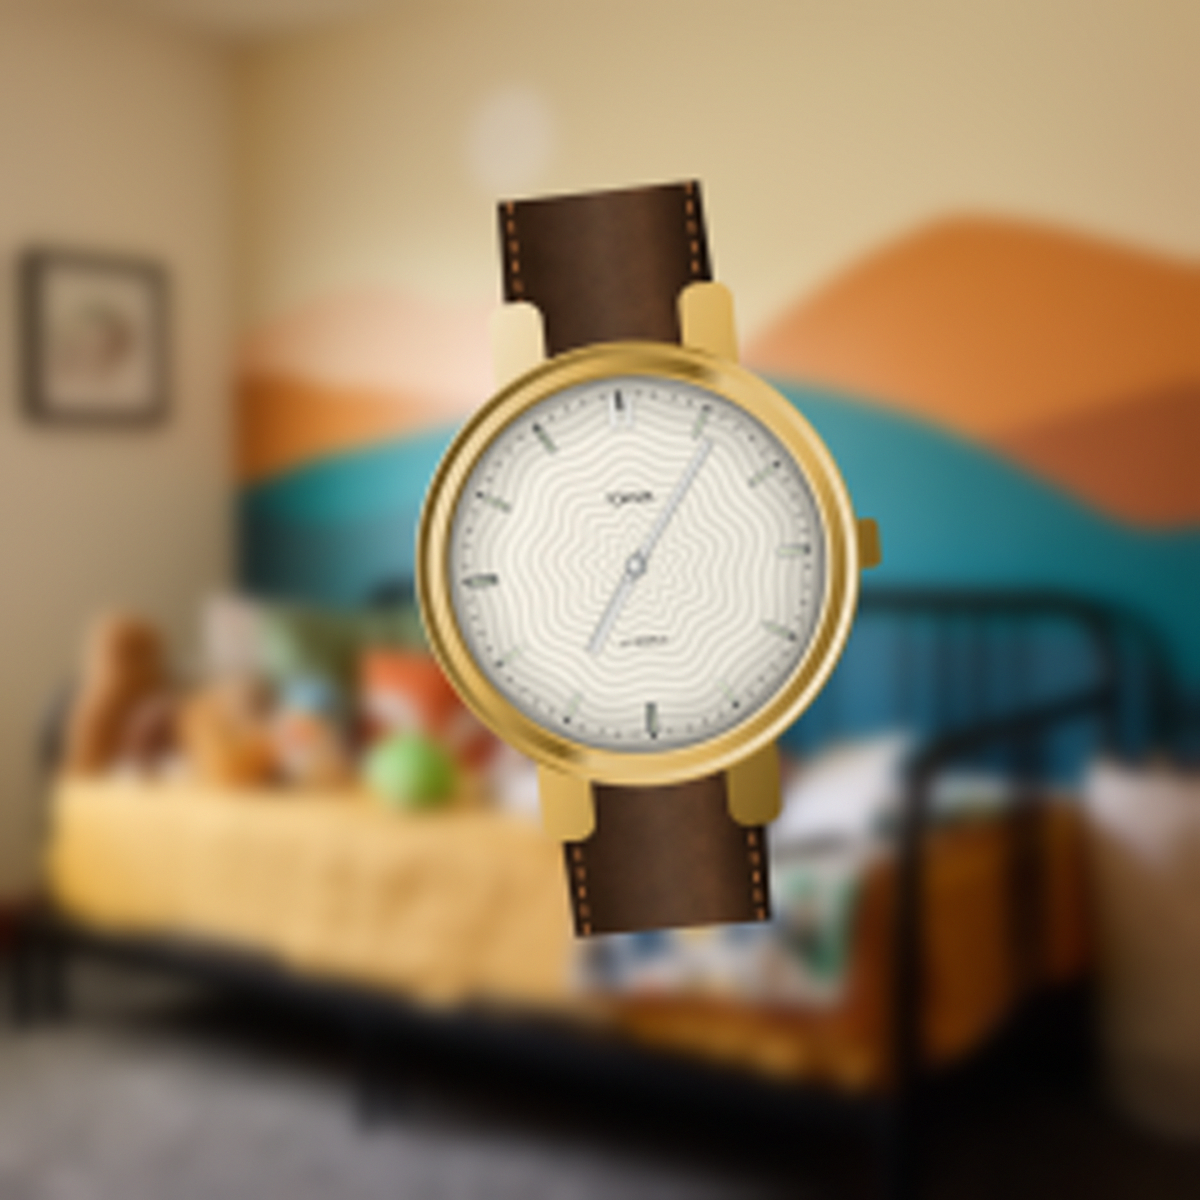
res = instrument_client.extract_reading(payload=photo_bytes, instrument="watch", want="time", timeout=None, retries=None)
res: 7:06
